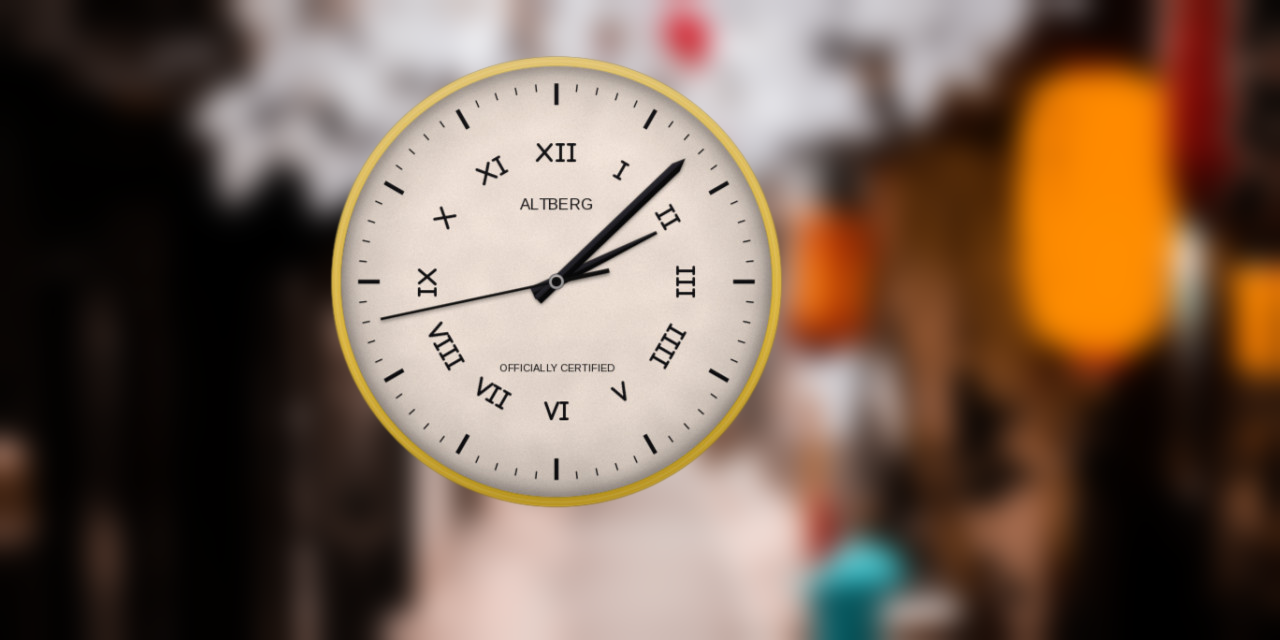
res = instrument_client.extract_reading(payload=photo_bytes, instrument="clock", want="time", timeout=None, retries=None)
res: 2:07:43
